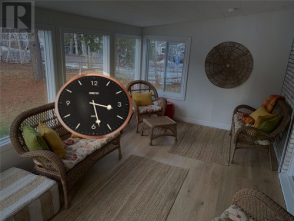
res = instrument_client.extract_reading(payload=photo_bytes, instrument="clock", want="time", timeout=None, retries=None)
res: 3:28
